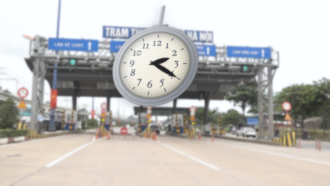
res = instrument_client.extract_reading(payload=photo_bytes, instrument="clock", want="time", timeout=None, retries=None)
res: 2:20
